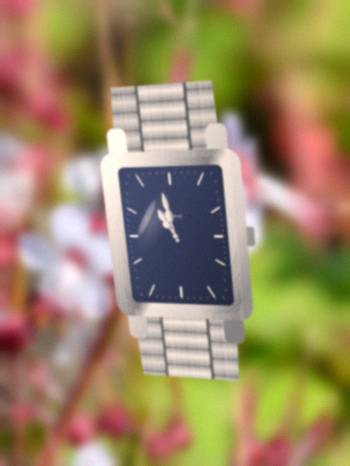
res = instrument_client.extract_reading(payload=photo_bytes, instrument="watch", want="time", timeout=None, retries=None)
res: 10:58
